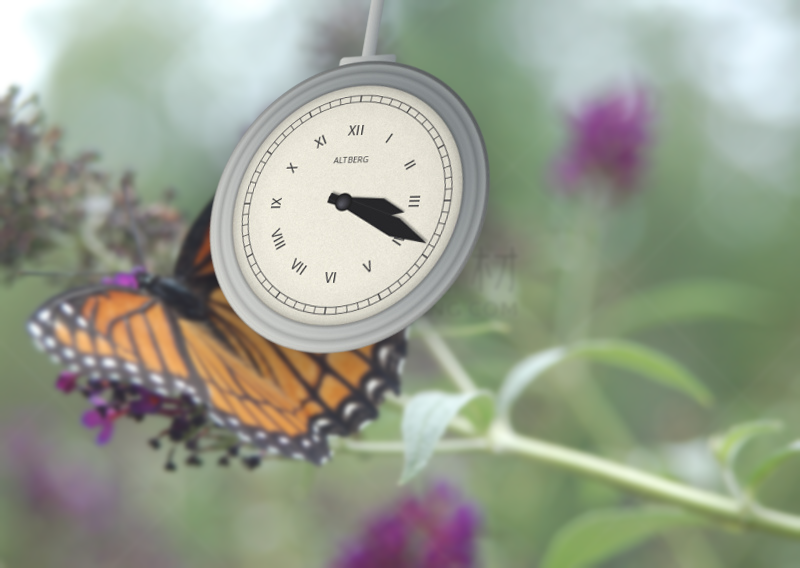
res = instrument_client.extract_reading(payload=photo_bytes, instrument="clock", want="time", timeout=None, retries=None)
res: 3:19
